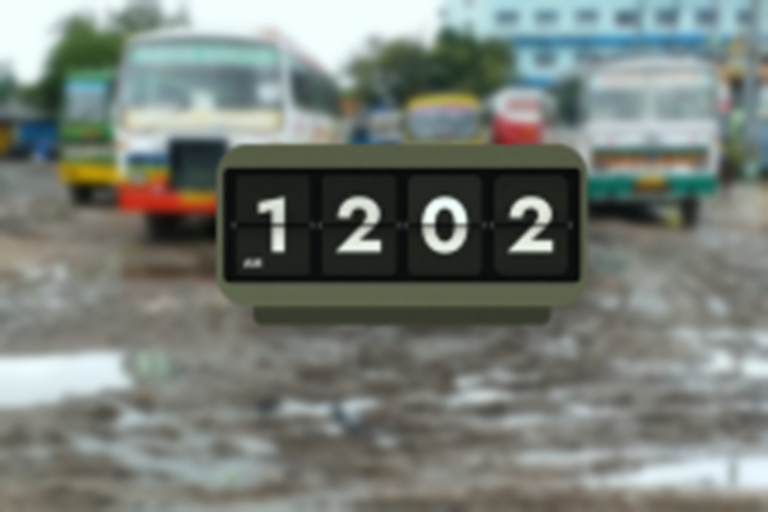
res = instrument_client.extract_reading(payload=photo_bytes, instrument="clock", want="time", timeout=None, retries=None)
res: 12:02
